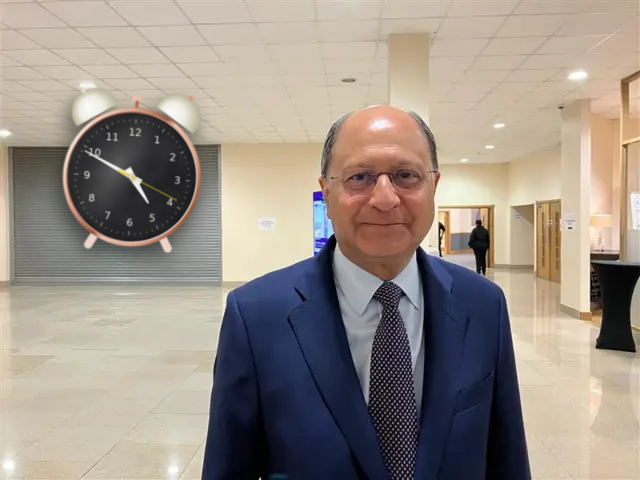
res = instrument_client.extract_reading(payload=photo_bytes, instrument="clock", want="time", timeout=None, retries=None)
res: 4:49:19
